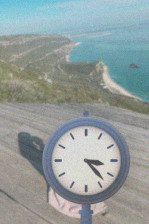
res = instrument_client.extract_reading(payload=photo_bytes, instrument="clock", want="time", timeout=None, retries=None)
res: 3:23
